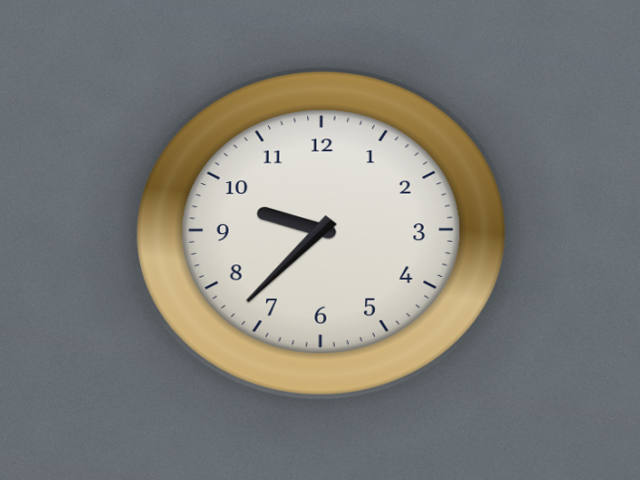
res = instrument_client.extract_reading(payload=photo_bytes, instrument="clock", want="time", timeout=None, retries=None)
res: 9:37
